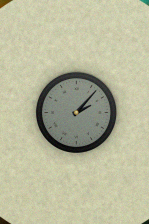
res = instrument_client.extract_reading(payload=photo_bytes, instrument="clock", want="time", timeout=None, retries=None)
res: 2:07
